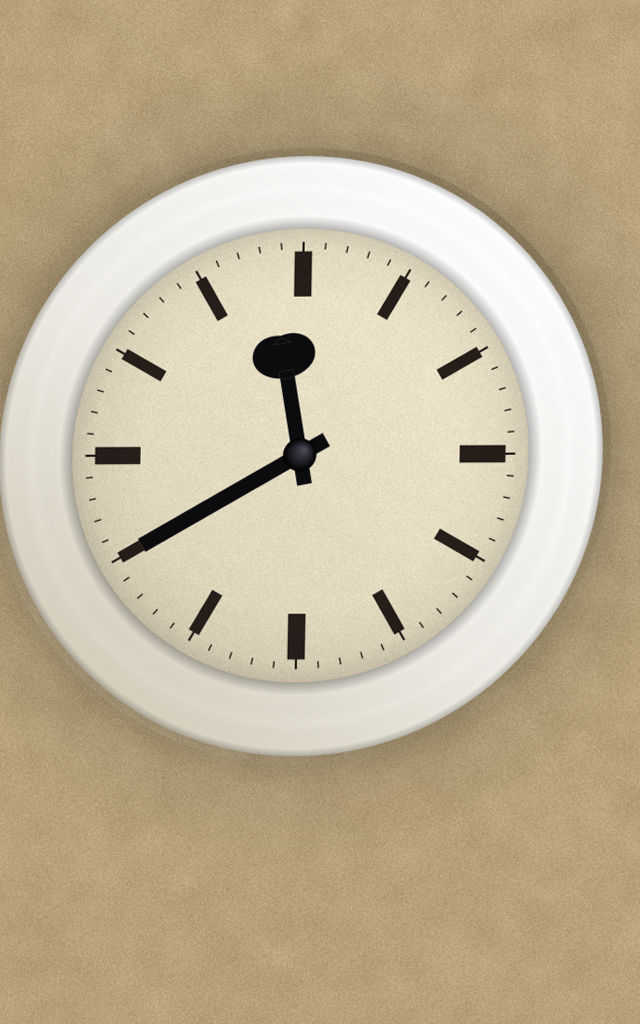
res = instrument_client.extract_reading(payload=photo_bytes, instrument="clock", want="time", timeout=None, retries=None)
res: 11:40
